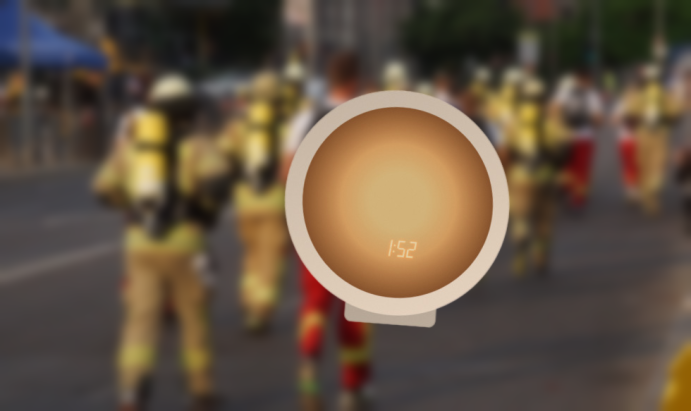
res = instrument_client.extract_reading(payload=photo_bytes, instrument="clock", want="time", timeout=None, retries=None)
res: 1:52
